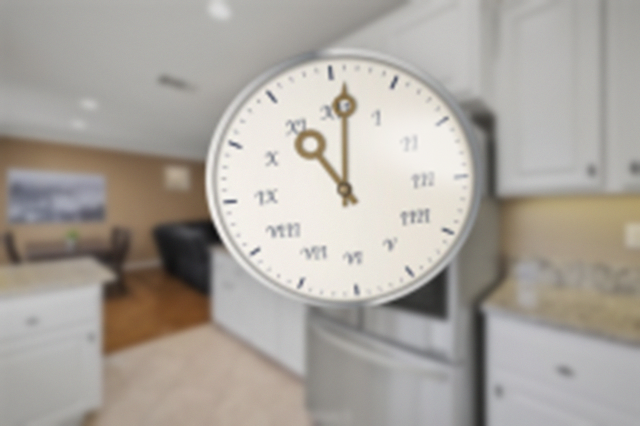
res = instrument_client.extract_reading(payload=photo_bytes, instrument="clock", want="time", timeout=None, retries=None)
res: 11:01
